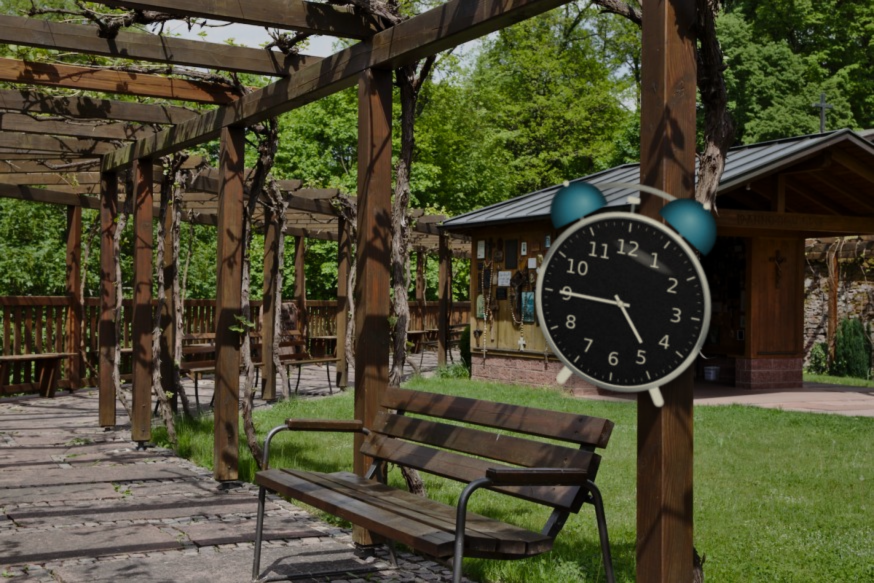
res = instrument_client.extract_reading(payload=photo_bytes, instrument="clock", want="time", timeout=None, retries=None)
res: 4:45
